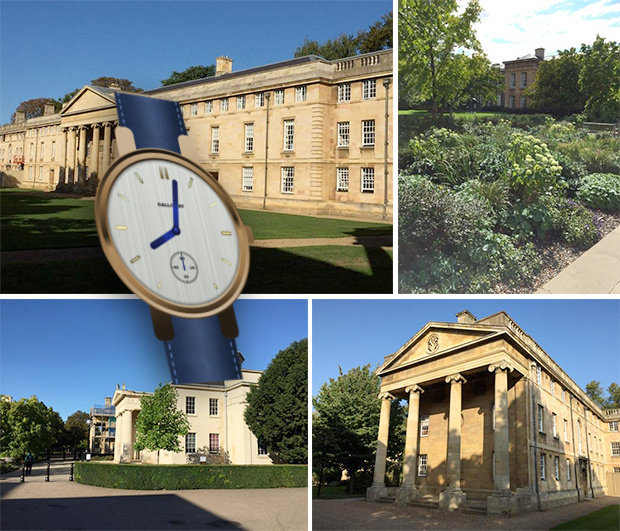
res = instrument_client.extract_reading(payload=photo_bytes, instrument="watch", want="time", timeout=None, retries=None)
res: 8:02
